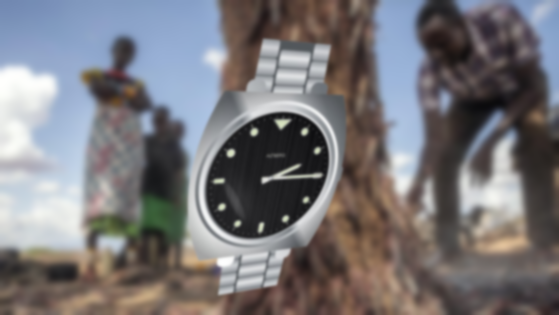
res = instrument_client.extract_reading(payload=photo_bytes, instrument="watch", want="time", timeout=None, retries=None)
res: 2:15
